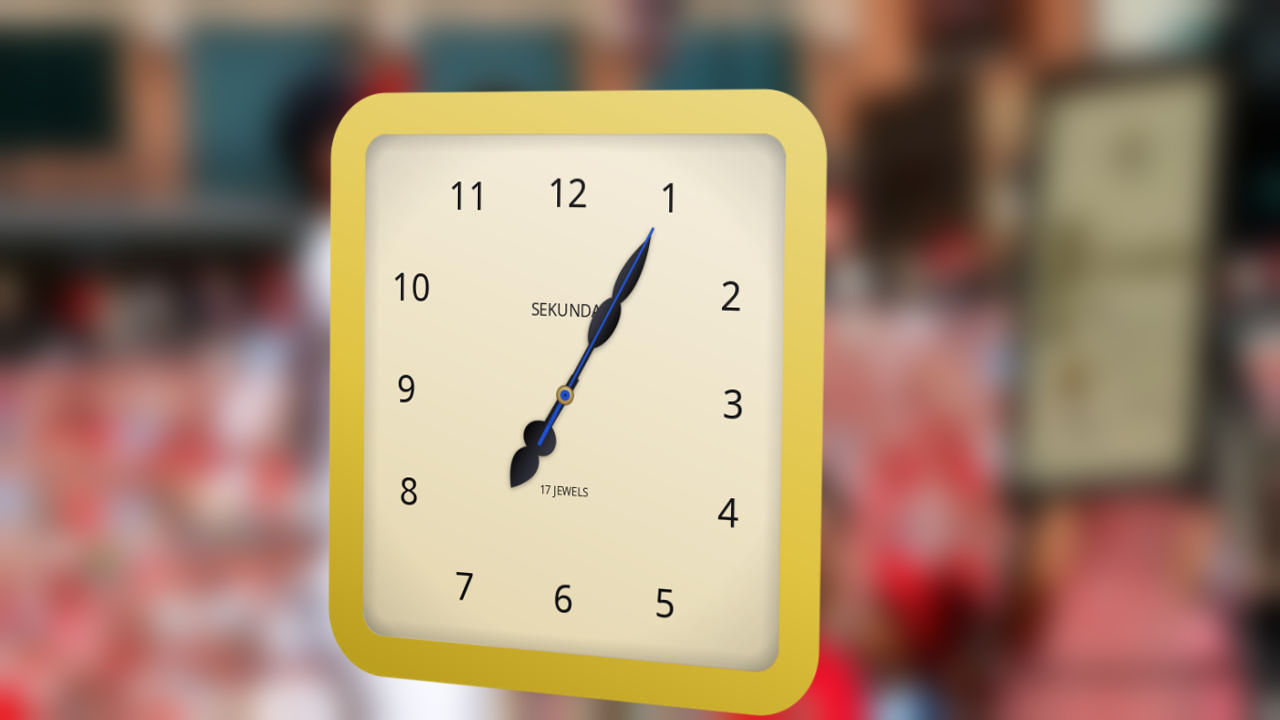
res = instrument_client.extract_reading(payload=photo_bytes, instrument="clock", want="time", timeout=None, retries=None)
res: 7:05:05
